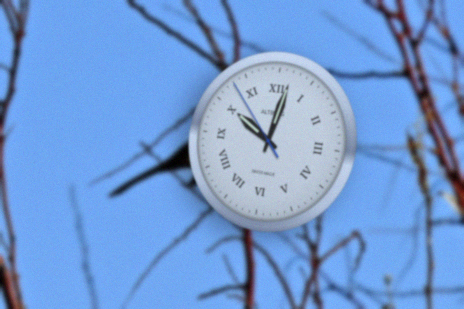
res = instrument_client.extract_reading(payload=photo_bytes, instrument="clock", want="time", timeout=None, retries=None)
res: 10:01:53
